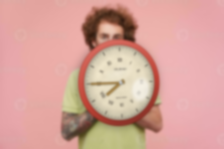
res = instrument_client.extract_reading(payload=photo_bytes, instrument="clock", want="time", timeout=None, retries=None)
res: 7:45
